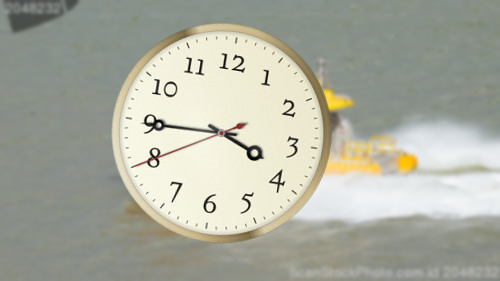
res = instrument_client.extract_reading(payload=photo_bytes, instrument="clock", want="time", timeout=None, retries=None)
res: 3:44:40
